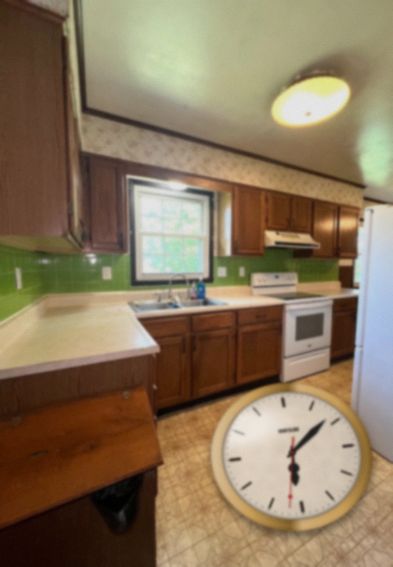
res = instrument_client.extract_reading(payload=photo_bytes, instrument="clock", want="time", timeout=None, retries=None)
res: 6:08:32
